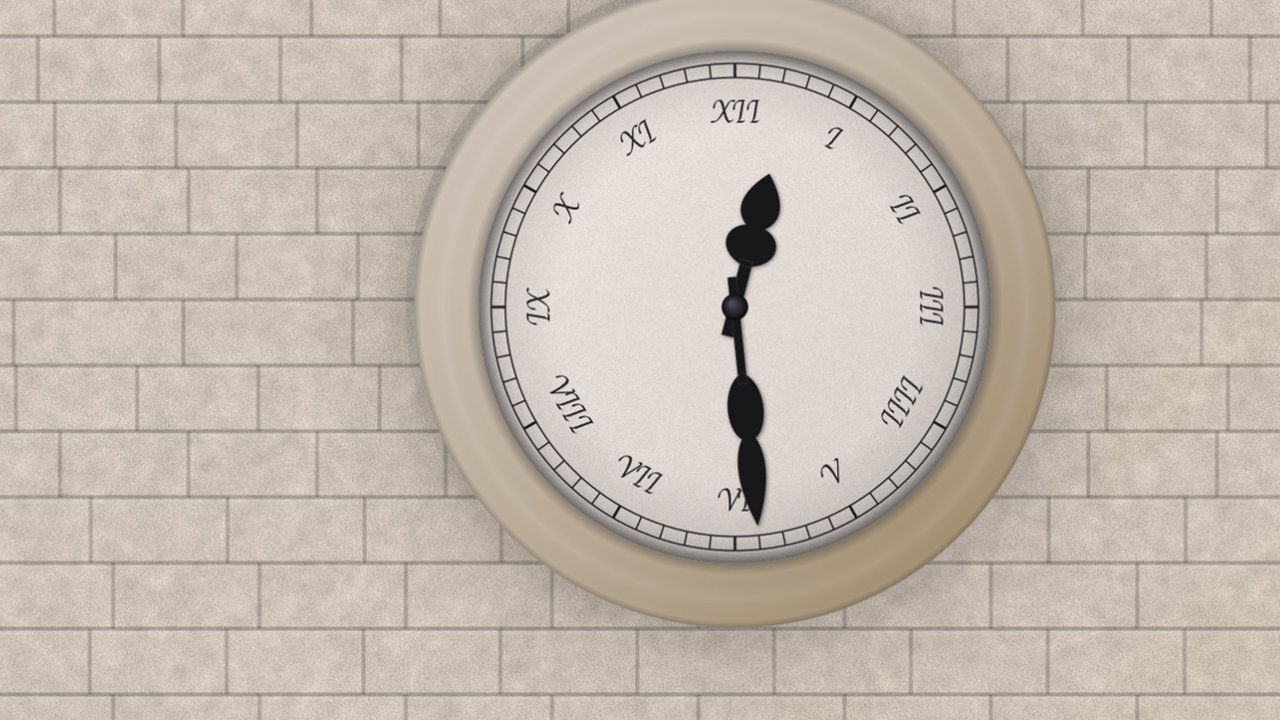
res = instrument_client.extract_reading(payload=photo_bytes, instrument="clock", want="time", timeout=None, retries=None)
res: 12:29
